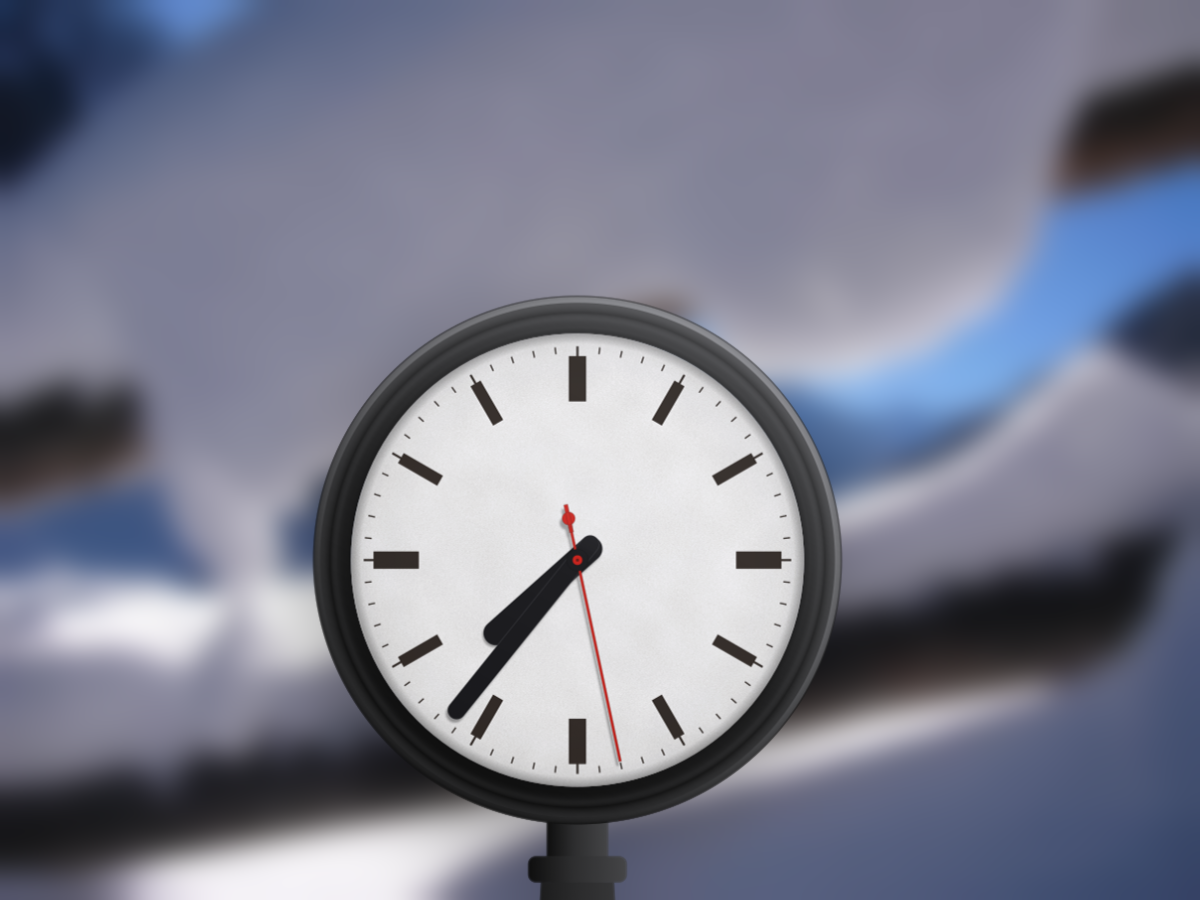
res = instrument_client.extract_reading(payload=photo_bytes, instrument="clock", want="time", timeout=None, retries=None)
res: 7:36:28
